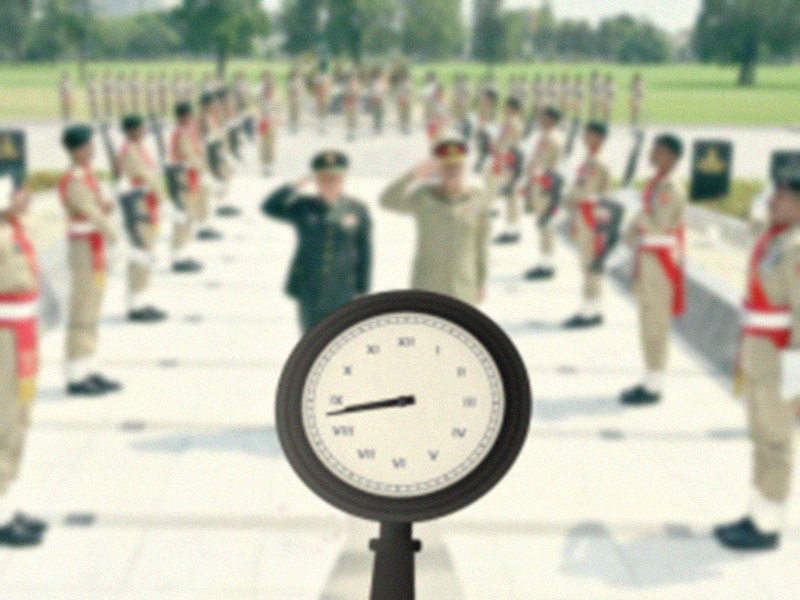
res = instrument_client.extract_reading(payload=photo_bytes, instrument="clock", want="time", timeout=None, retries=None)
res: 8:43
